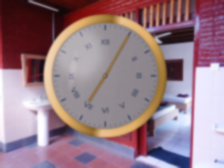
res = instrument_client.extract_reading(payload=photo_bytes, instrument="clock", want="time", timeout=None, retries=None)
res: 7:05
